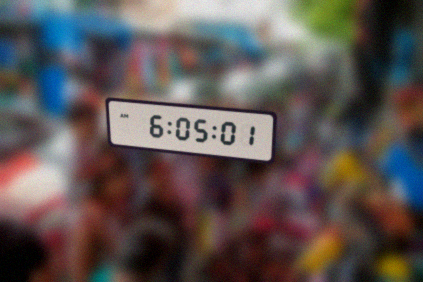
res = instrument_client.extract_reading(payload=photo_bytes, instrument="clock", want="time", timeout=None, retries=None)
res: 6:05:01
